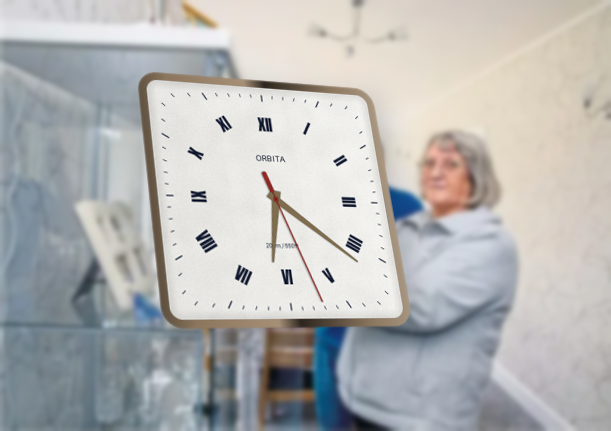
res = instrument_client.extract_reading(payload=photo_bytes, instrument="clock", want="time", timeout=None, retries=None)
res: 6:21:27
